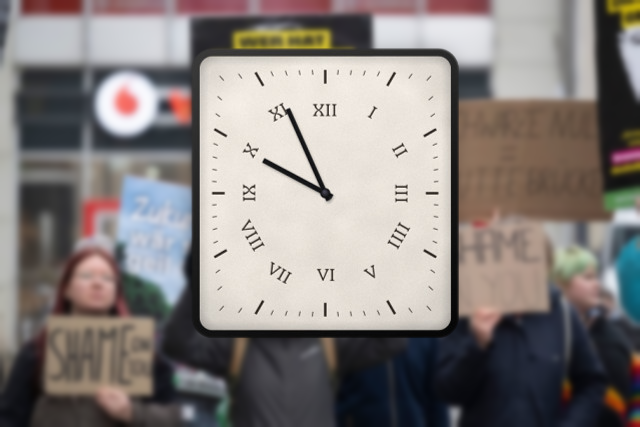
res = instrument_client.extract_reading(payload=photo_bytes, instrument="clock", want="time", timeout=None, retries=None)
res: 9:56
